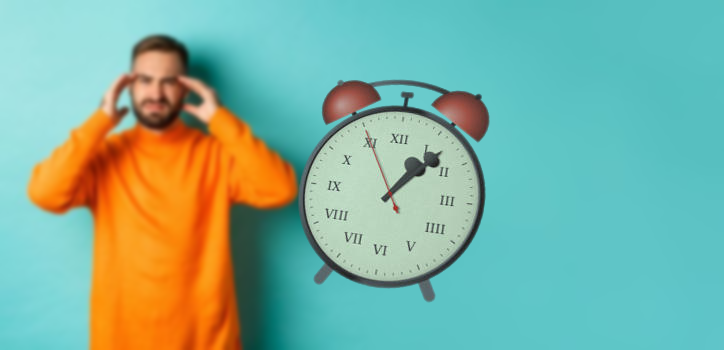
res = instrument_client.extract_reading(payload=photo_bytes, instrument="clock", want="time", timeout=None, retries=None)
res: 1:06:55
